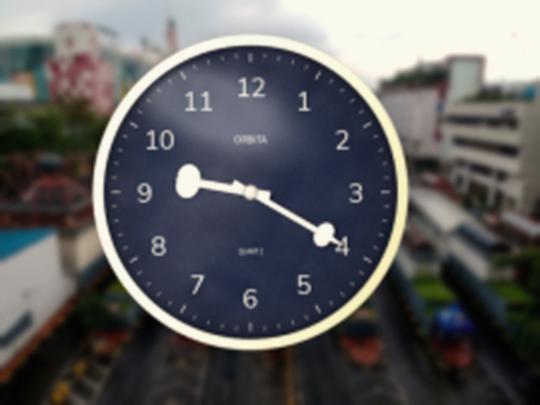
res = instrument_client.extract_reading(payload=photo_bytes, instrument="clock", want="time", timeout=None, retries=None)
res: 9:20
